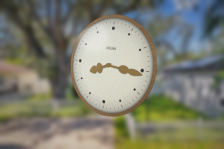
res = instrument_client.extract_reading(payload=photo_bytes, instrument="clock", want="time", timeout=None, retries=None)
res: 8:16
